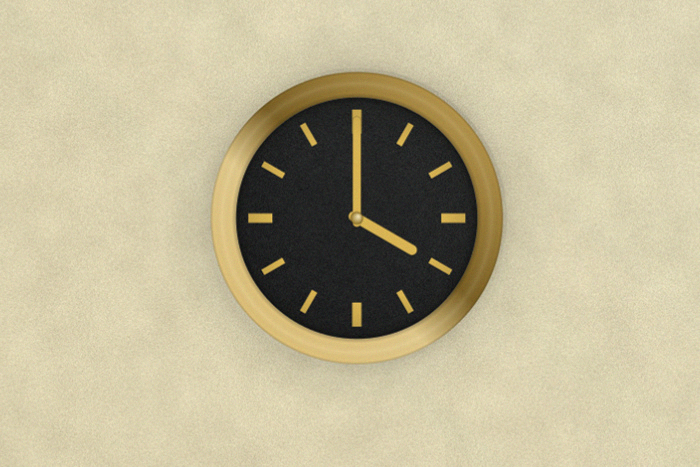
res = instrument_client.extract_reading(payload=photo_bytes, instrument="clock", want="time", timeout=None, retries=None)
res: 4:00
